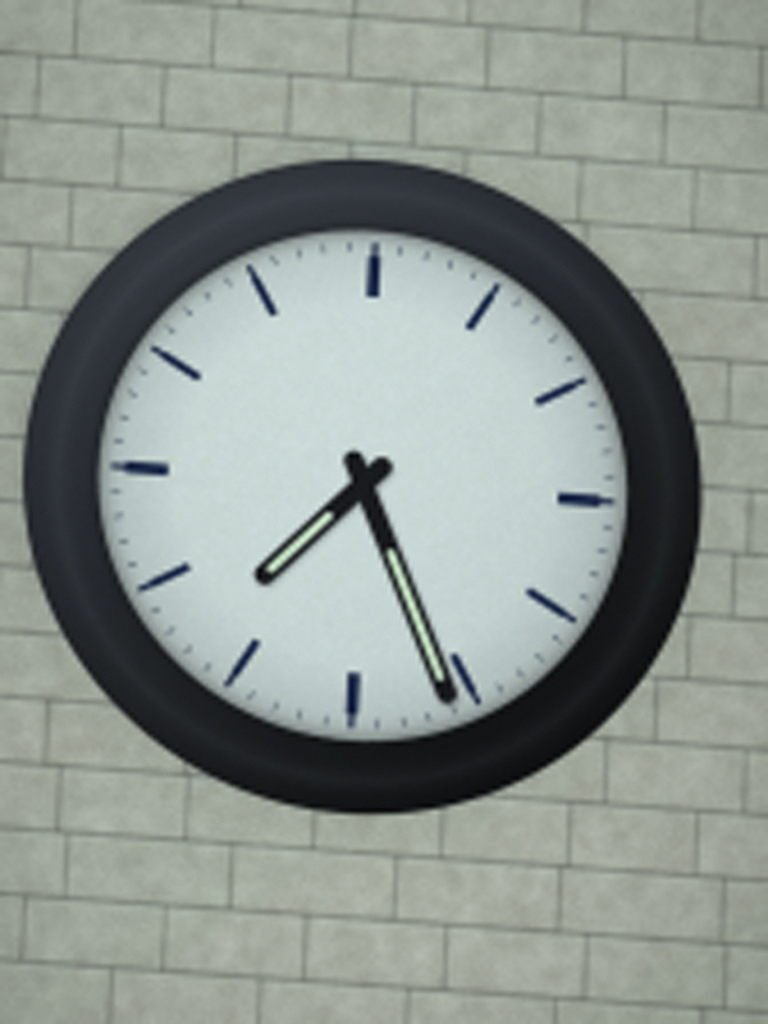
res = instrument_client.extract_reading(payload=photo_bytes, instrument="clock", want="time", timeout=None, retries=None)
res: 7:26
